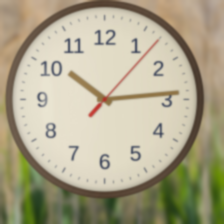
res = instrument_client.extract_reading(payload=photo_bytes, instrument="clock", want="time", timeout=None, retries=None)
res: 10:14:07
